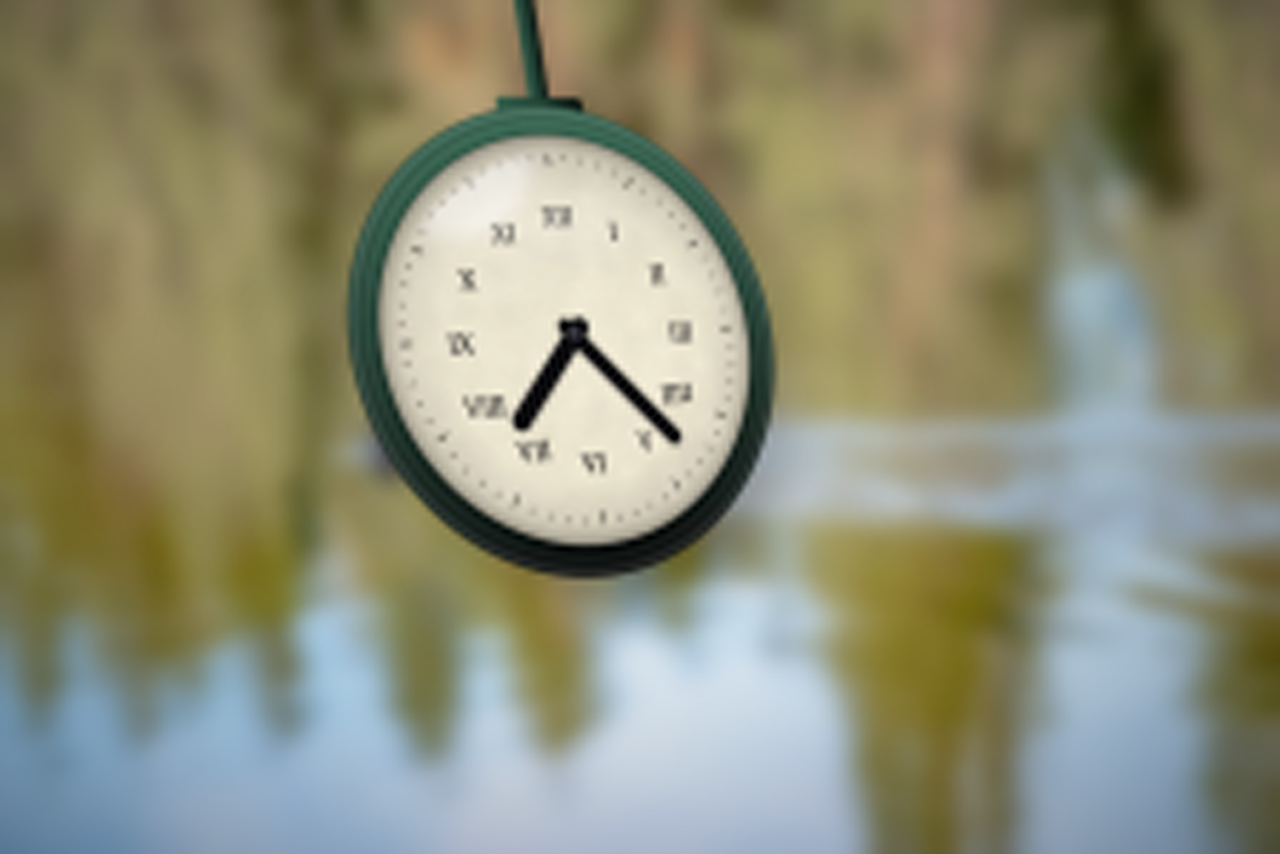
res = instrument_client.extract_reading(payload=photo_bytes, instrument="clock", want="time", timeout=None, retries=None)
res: 7:23
